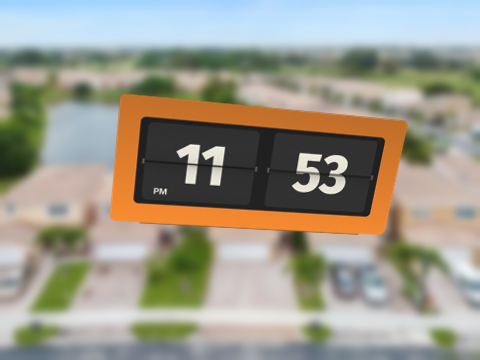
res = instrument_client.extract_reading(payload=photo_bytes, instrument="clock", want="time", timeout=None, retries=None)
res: 11:53
